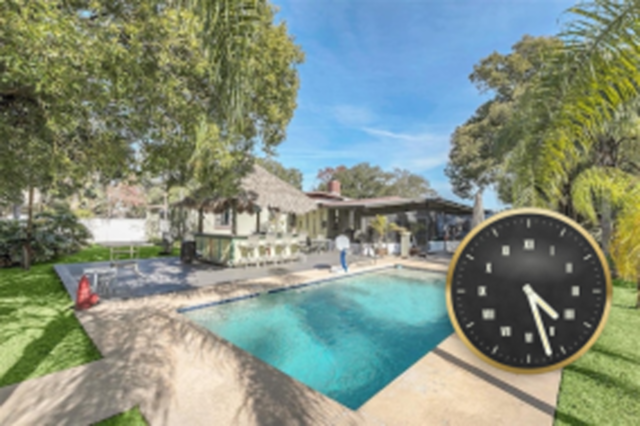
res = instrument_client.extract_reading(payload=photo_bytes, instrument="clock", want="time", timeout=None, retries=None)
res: 4:27
